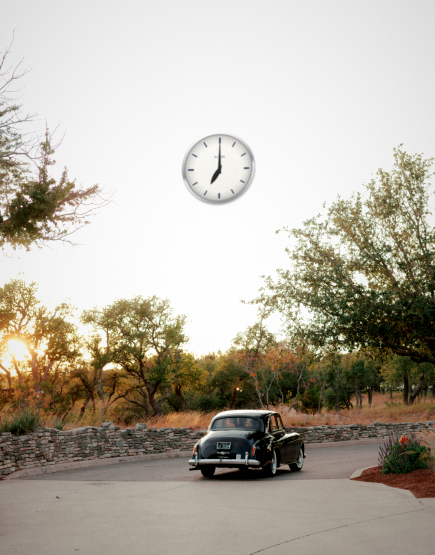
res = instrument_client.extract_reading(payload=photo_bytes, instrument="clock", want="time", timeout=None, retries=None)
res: 7:00
